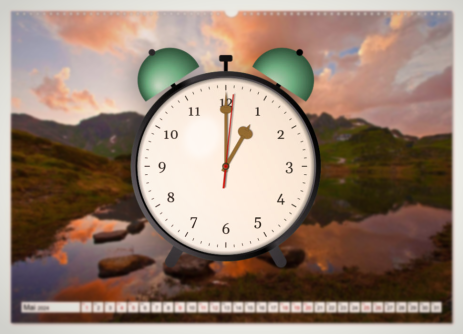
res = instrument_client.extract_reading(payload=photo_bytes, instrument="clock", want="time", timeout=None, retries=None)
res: 1:00:01
